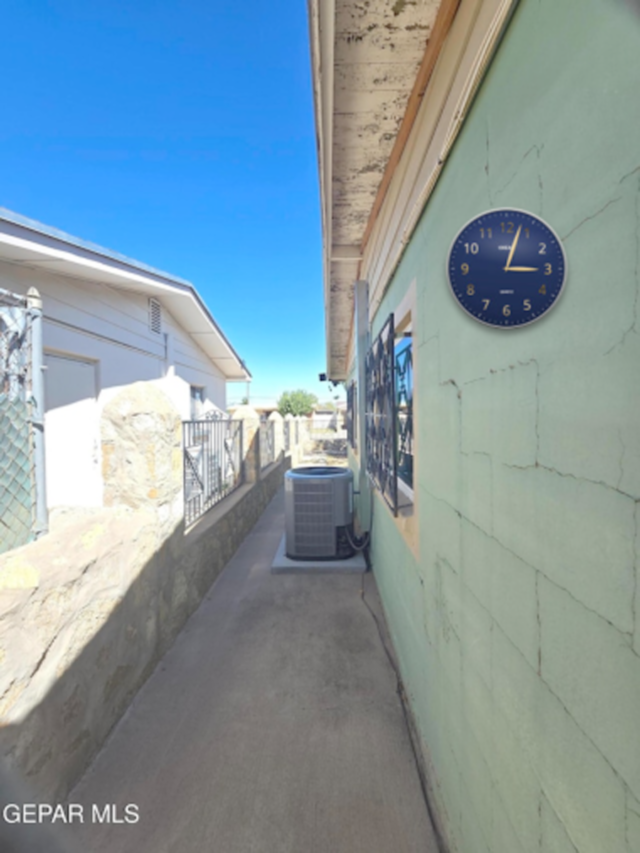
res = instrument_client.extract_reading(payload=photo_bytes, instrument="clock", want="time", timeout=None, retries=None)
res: 3:03
